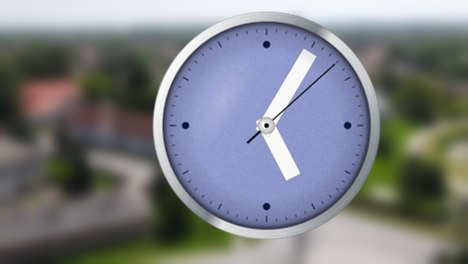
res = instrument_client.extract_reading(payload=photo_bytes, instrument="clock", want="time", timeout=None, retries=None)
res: 5:05:08
